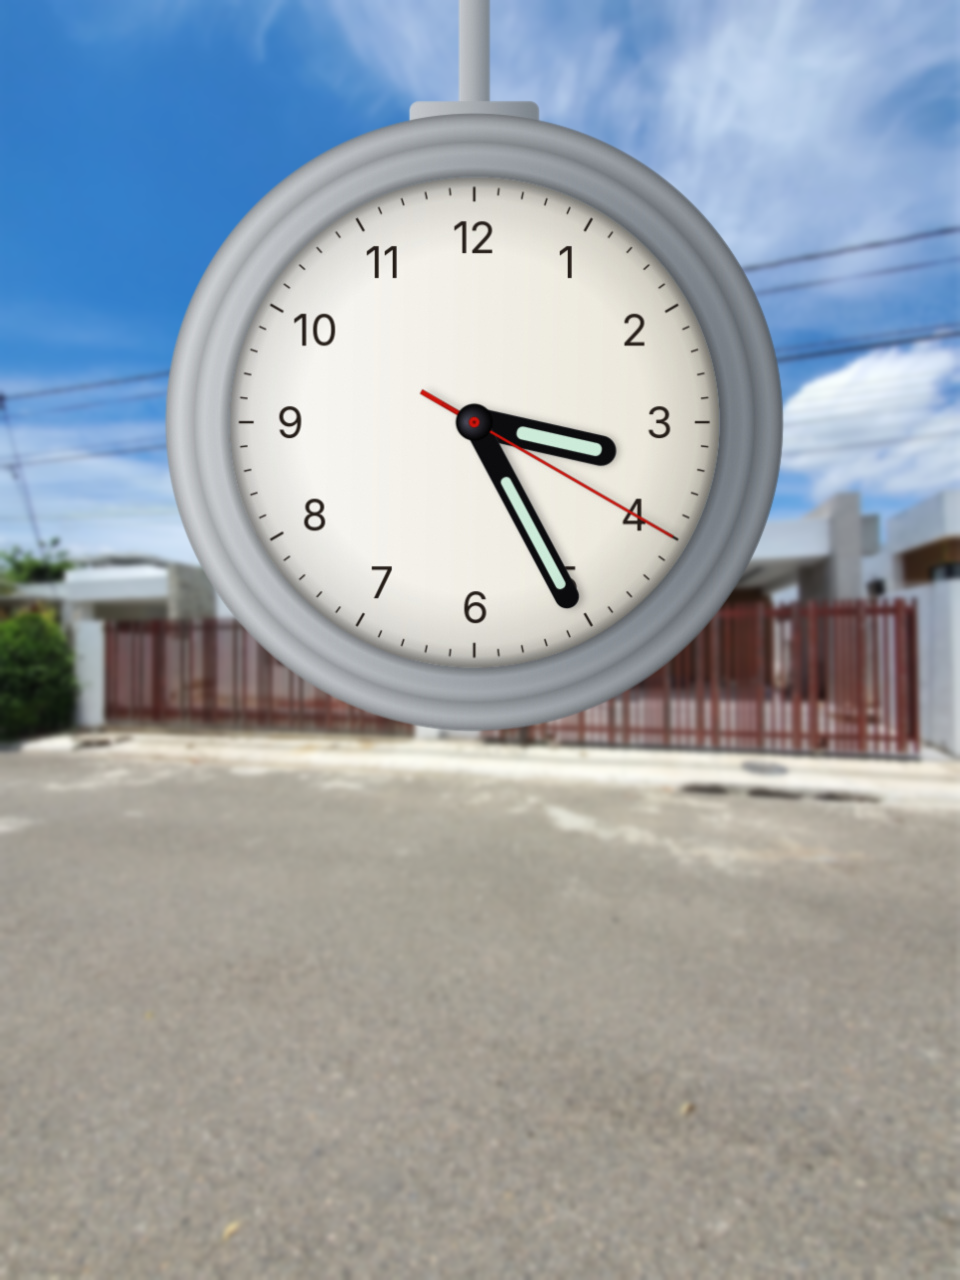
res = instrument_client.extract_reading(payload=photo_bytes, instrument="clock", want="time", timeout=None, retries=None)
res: 3:25:20
